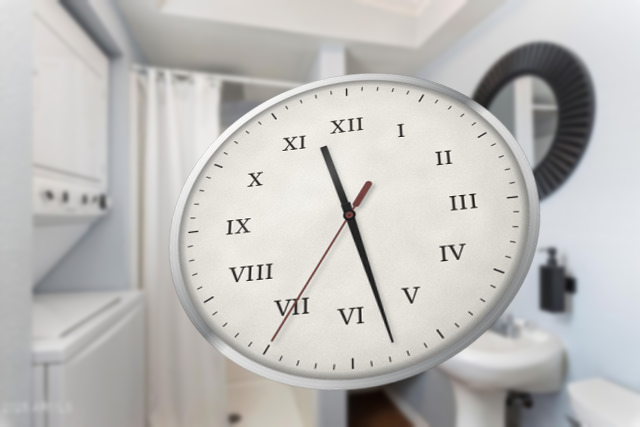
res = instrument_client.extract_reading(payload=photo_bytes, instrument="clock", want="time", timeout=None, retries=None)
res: 11:27:35
